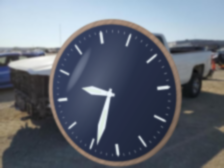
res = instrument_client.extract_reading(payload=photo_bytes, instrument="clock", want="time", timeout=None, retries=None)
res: 9:34
